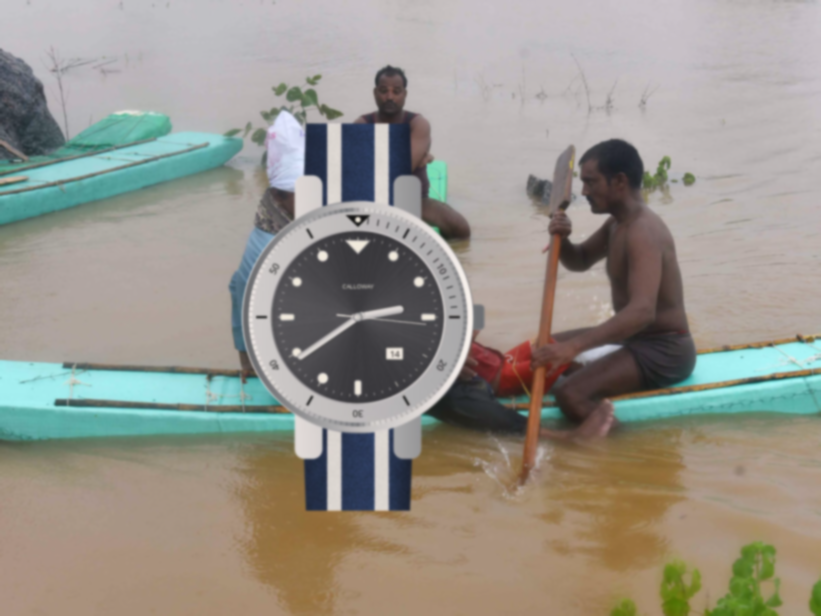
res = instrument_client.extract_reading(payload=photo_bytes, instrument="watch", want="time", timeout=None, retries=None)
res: 2:39:16
